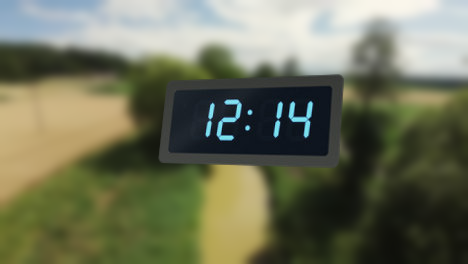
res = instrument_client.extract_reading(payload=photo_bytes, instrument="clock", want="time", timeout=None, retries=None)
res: 12:14
